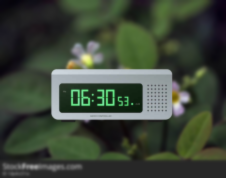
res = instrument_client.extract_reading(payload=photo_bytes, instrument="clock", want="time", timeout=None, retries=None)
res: 6:30:53
